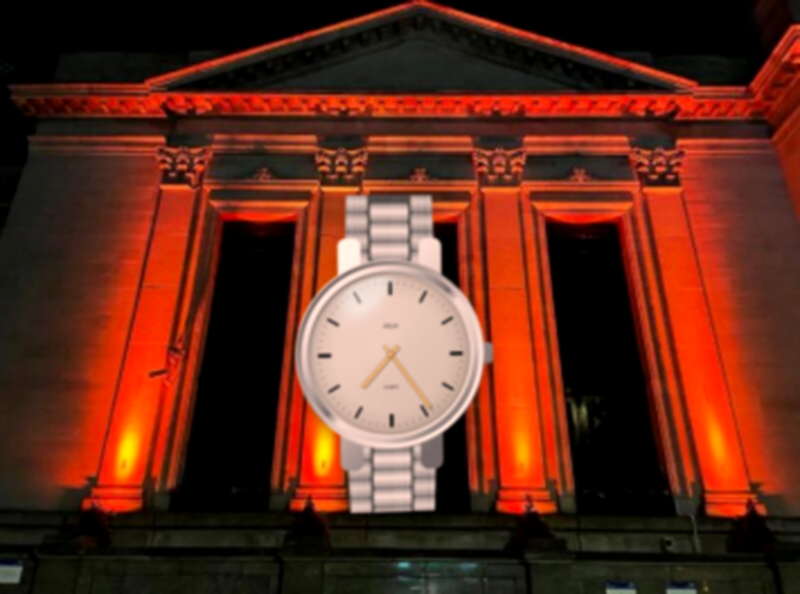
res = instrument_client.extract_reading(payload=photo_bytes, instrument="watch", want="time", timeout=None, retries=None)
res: 7:24
